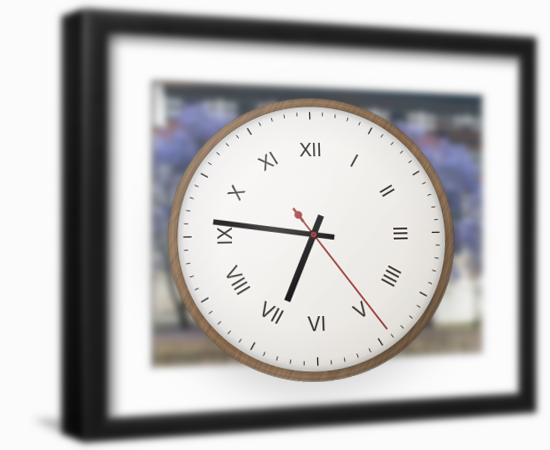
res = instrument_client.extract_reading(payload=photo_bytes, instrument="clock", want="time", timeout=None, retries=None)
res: 6:46:24
